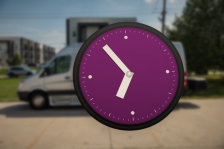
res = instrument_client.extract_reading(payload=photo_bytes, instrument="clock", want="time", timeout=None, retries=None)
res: 6:54
